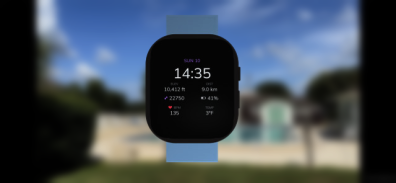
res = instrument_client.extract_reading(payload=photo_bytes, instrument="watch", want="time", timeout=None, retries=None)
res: 14:35
